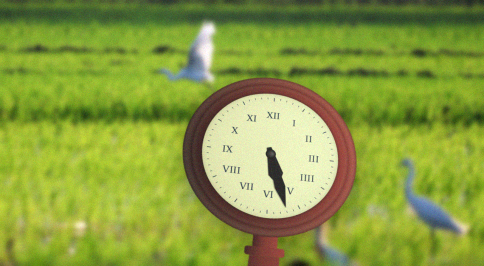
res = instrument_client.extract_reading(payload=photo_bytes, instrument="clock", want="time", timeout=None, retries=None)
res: 5:27
